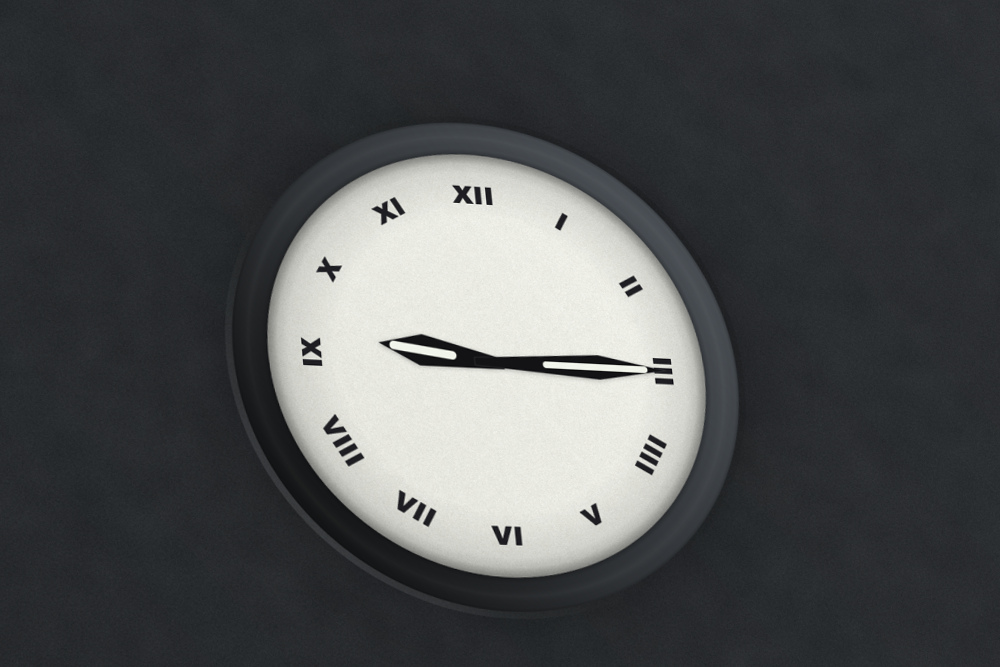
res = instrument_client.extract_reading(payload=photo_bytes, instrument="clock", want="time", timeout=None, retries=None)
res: 9:15
